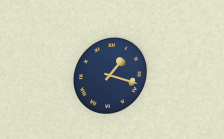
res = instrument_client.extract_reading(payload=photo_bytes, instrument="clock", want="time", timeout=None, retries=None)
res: 1:18
